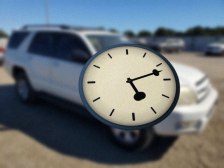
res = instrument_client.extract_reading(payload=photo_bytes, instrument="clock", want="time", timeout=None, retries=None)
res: 5:12
